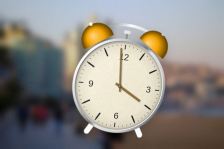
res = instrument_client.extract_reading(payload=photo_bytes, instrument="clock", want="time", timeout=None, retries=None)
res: 3:59
